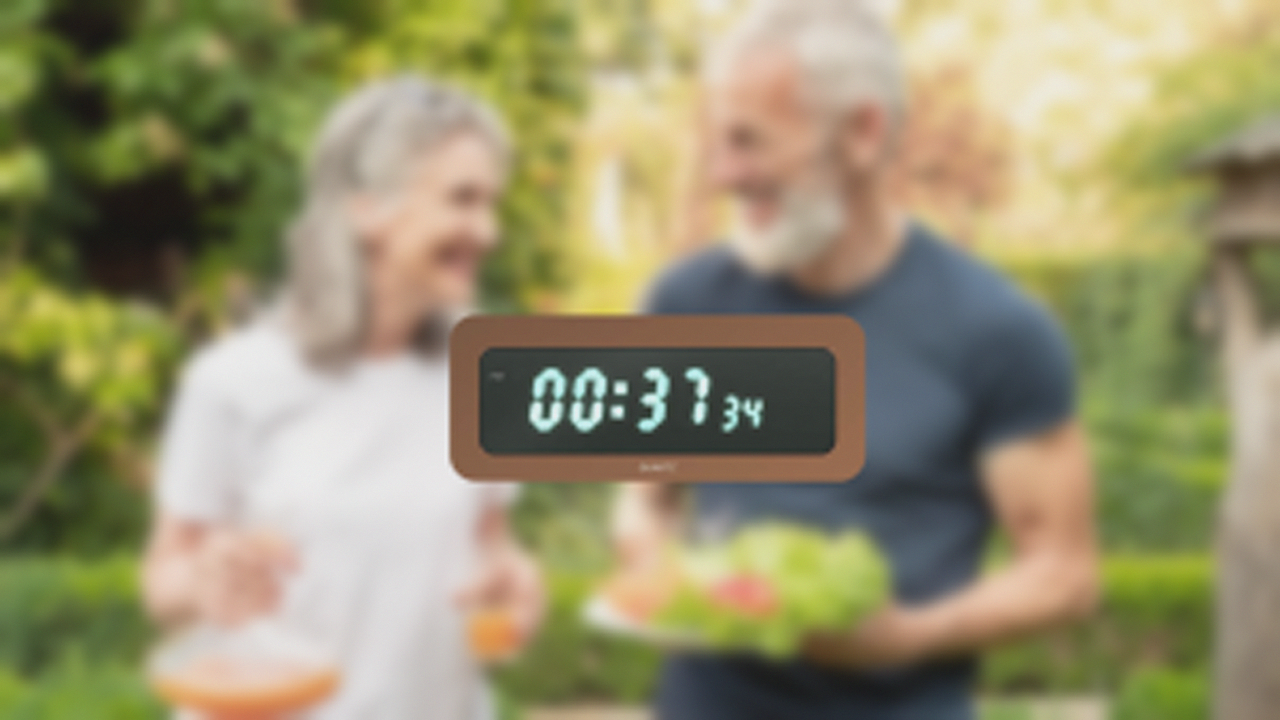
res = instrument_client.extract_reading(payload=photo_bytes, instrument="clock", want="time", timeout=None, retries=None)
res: 0:37:34
